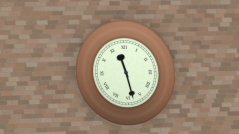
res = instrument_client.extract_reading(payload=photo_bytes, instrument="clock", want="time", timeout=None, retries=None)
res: 11:28
